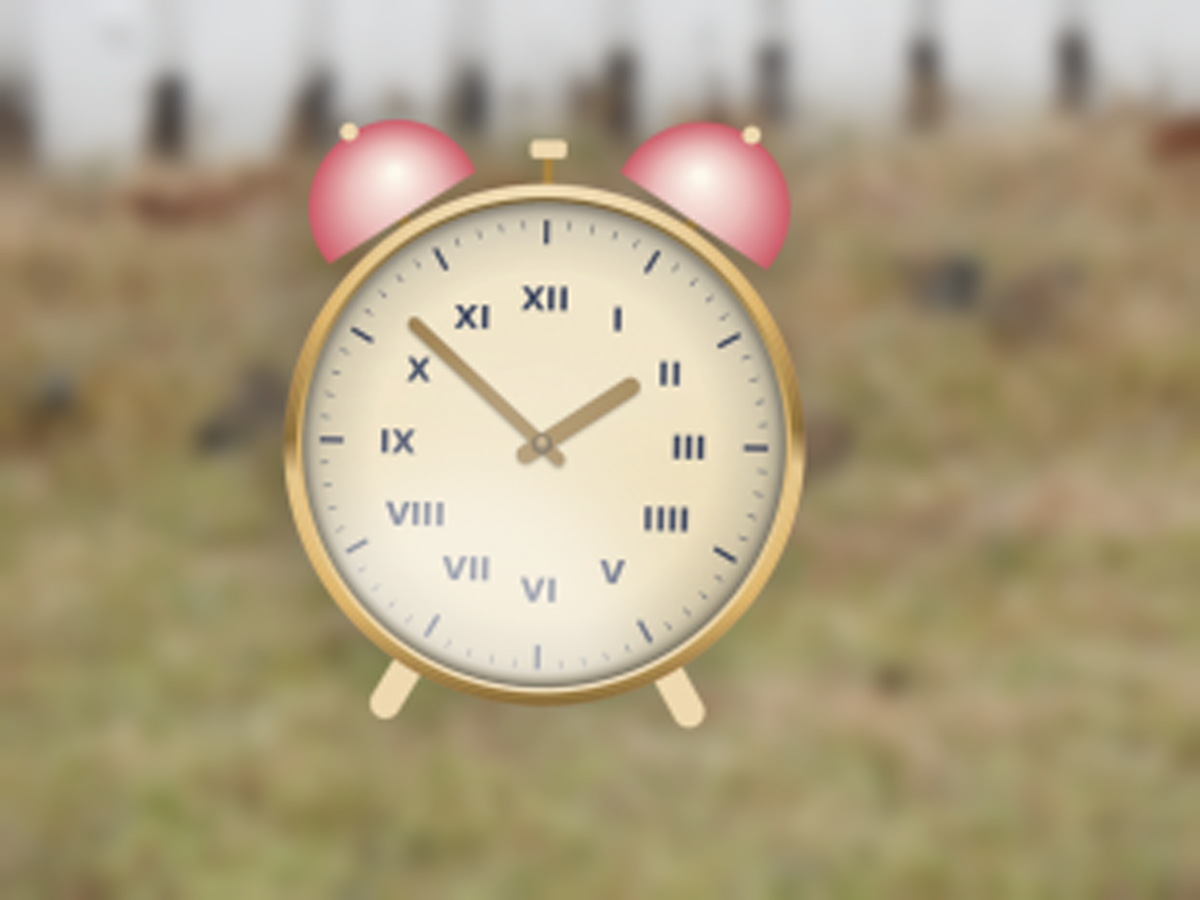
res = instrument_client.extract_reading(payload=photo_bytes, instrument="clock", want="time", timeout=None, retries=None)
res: 1:52
